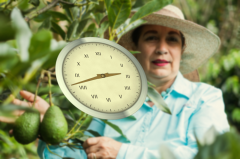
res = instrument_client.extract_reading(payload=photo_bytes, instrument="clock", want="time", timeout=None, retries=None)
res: 2:42
